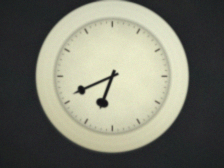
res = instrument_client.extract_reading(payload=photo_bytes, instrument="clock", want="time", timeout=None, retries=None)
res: 6:41
